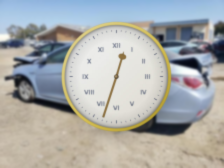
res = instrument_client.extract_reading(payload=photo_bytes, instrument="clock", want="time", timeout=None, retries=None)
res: 12:33
